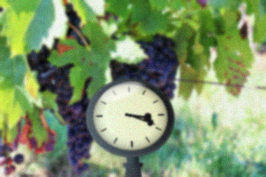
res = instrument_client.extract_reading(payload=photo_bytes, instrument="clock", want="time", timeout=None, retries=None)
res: 3:19
